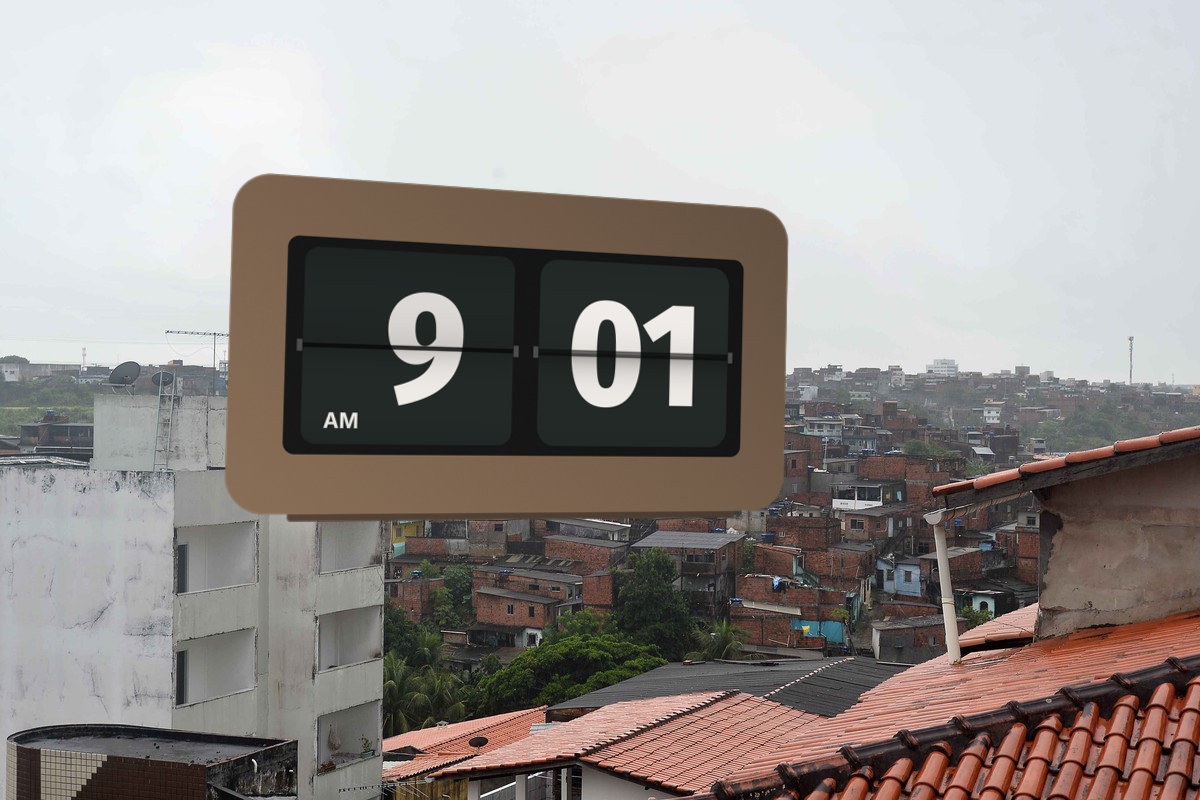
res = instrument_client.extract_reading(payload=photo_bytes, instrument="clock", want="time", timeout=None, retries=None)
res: 9:01
